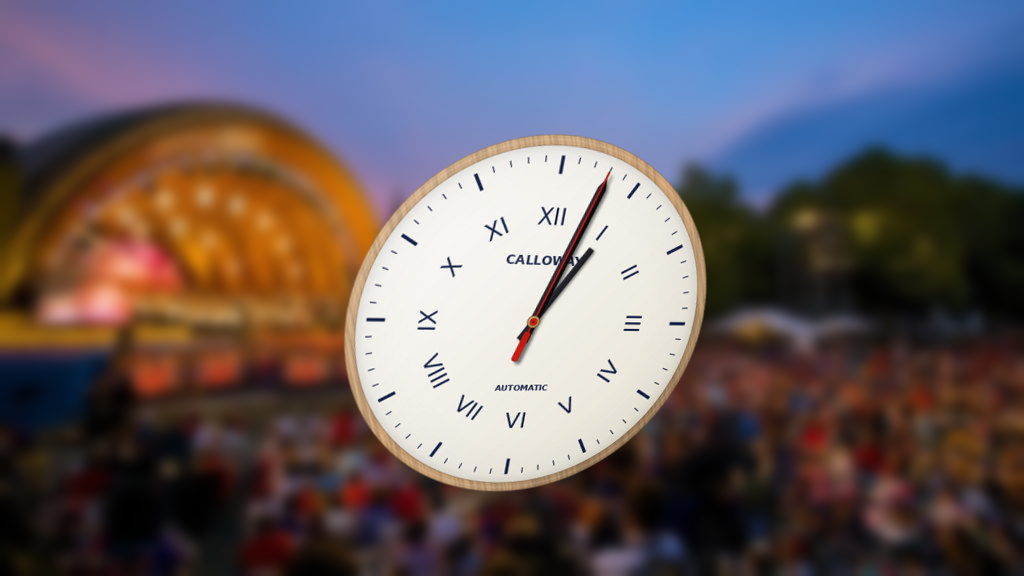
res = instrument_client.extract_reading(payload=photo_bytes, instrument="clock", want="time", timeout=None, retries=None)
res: 1:03:03
